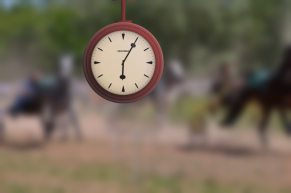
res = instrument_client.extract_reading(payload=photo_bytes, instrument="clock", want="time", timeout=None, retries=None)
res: 6:05
